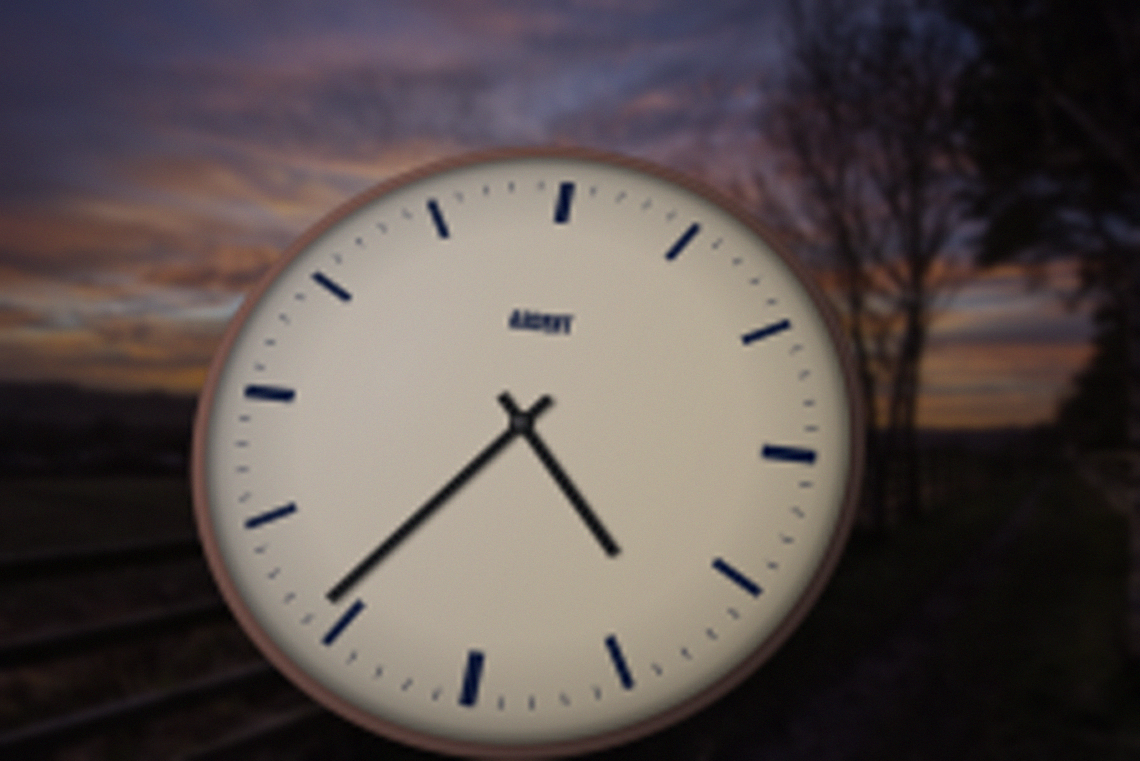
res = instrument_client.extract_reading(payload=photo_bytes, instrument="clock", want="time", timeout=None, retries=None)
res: 4:36
